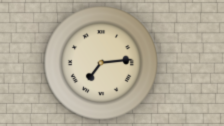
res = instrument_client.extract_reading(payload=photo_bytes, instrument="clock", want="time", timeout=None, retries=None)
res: 7:14
